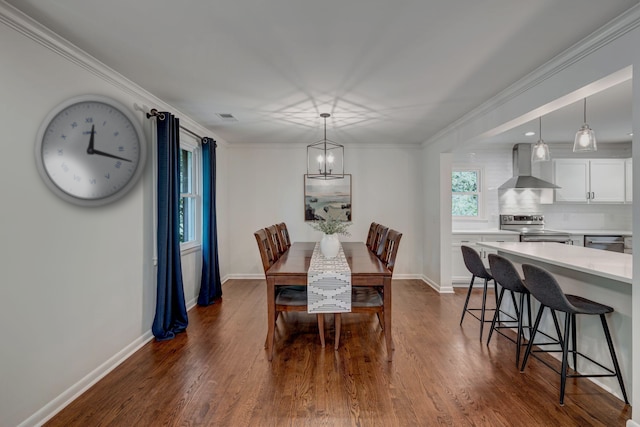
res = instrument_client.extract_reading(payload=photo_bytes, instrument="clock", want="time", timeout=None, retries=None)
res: 12:18
